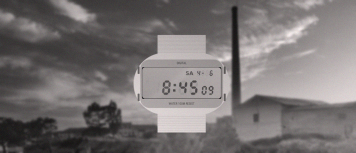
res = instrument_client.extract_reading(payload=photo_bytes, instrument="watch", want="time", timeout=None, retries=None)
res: 8:45:09
